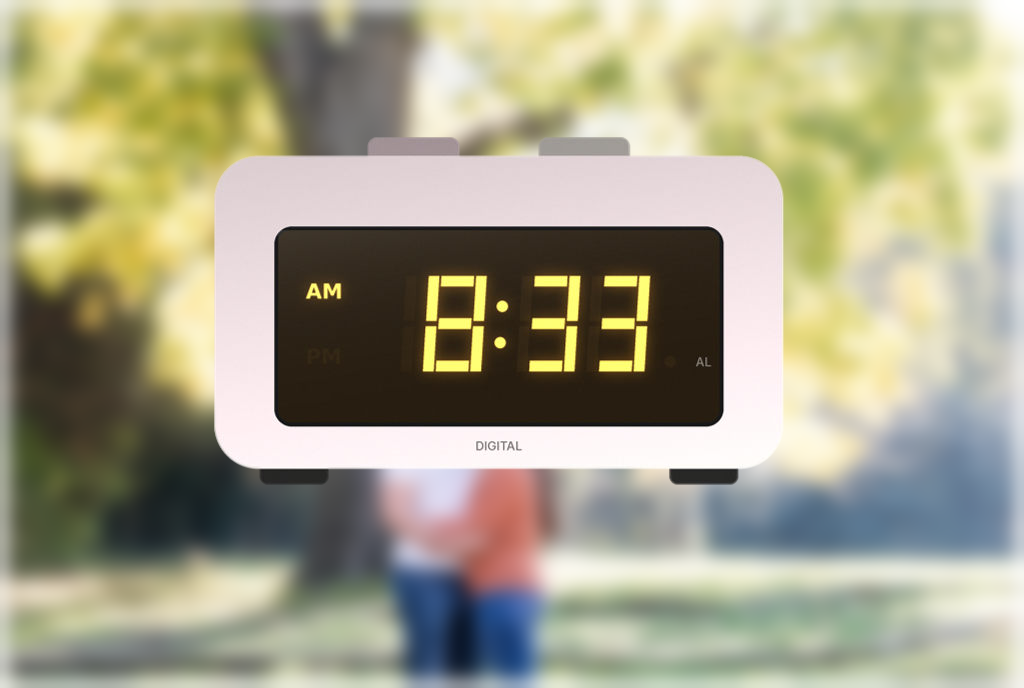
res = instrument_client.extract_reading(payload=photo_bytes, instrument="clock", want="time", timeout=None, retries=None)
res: 8:33
